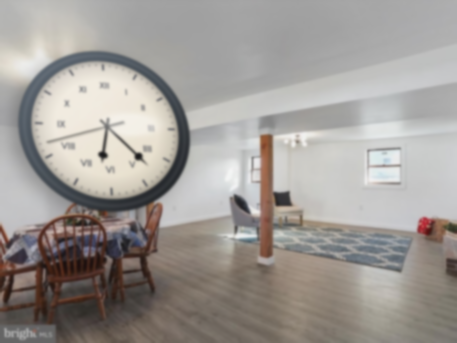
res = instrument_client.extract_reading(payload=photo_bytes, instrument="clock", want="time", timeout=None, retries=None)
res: 6:22:42
